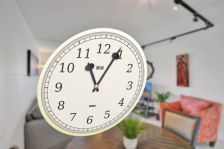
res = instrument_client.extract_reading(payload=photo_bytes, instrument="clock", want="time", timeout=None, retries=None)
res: 11:04
